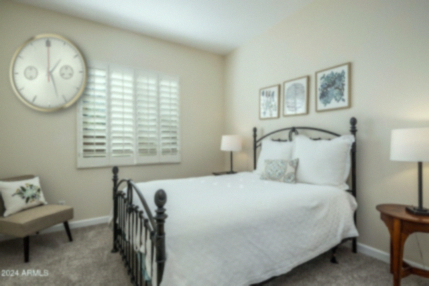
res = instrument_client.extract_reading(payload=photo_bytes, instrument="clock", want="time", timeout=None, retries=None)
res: 1:27
